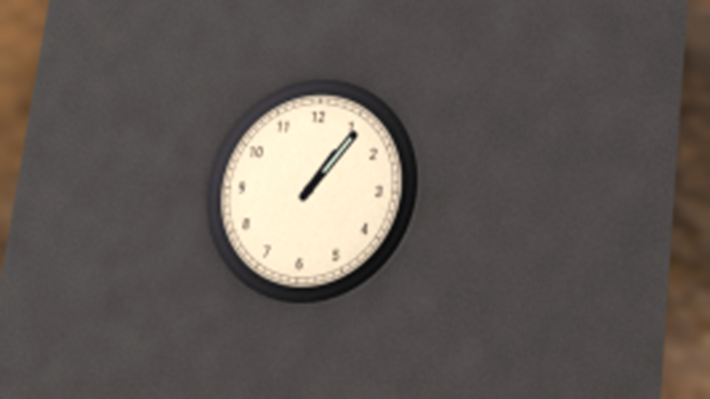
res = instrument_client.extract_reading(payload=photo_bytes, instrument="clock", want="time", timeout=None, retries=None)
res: 1:06
